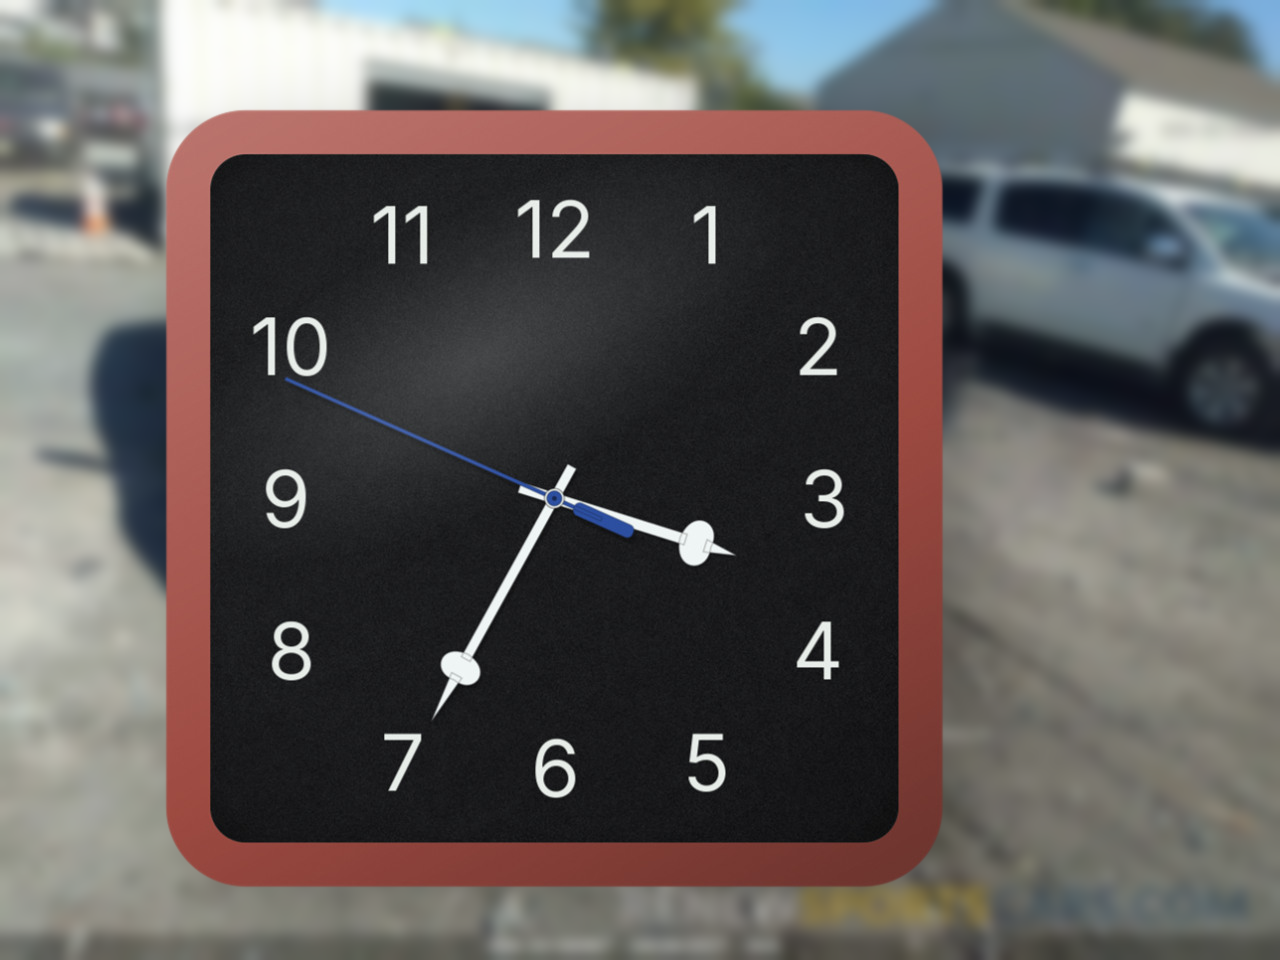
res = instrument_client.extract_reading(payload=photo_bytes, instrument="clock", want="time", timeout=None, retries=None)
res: 3:34:49
